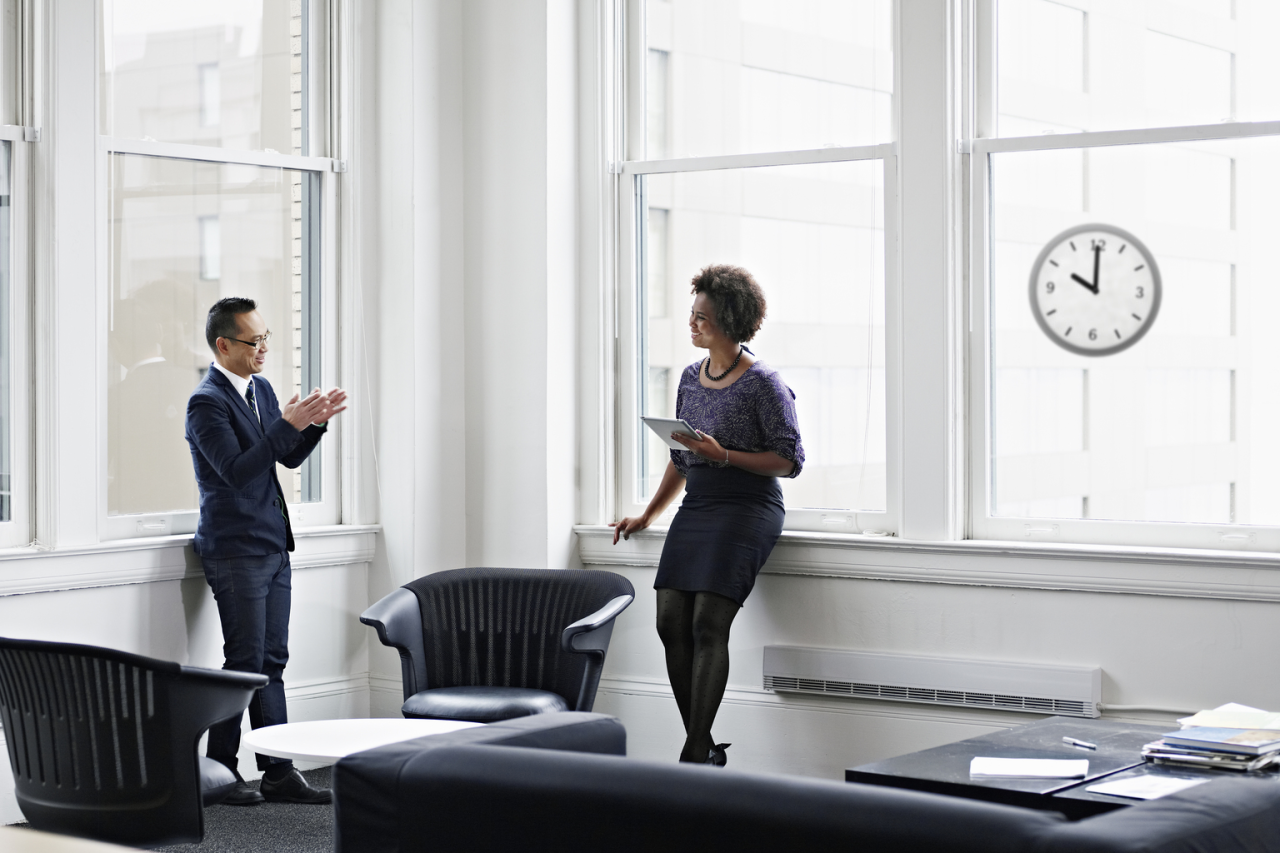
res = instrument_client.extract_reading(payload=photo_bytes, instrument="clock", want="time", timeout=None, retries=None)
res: 10:00
